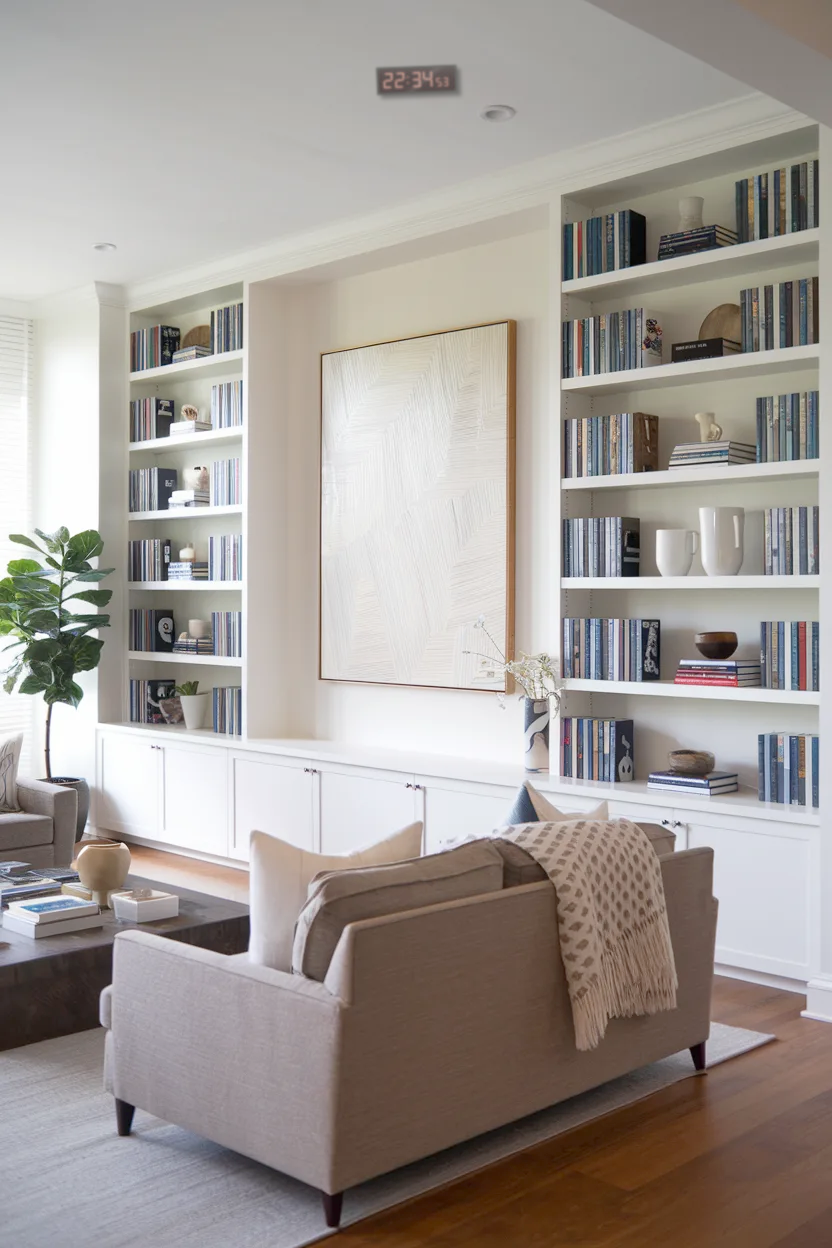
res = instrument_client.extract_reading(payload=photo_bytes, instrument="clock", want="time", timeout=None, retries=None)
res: 22:34
